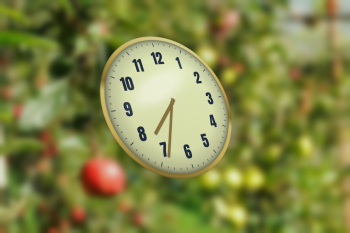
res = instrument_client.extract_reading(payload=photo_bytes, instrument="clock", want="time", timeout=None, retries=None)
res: 7:34
